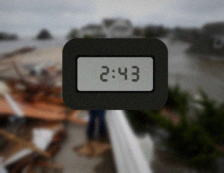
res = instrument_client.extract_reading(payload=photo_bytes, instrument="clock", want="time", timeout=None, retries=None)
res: 2:43
